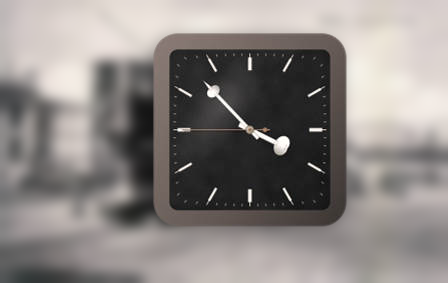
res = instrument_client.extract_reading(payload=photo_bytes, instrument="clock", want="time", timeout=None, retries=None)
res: 3:52:45
